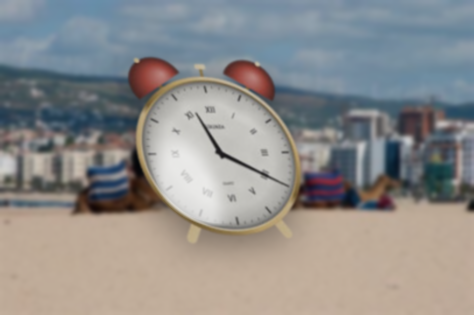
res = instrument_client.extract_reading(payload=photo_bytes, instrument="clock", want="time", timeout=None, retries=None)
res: 11:20
